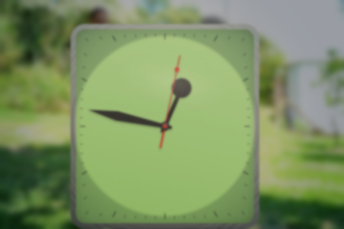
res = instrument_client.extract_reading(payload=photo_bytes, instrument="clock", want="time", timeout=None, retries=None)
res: 12:47:02
